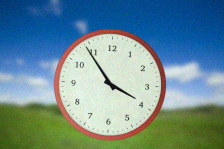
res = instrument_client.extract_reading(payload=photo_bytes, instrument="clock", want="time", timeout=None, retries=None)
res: 3:54
